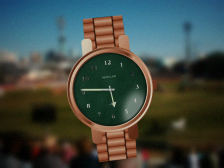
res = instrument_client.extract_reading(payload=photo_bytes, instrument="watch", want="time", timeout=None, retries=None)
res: 5:46
